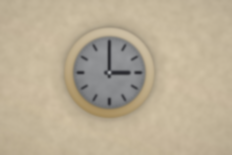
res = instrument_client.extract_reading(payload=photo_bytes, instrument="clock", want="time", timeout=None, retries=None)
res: 3:00
